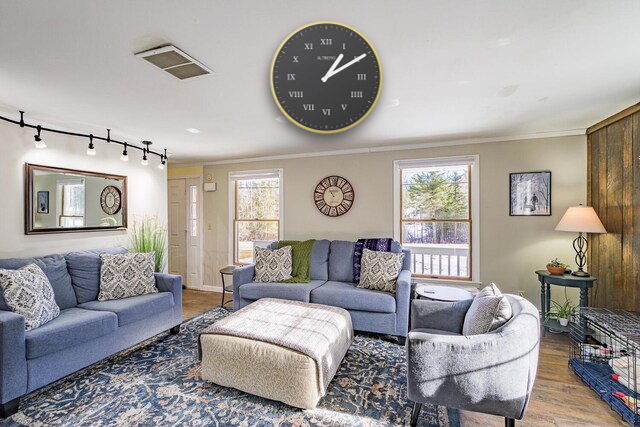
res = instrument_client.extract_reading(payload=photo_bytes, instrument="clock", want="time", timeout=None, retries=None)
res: 1:10
